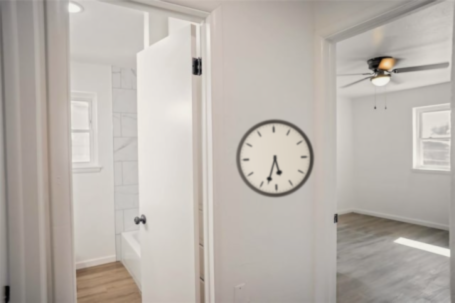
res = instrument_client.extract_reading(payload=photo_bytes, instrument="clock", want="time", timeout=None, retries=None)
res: 5:33
